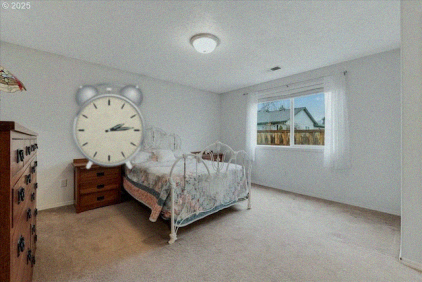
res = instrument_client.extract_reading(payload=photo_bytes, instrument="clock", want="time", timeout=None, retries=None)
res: 2:14
